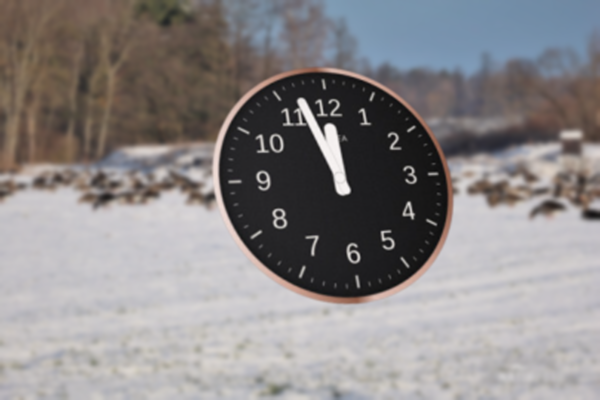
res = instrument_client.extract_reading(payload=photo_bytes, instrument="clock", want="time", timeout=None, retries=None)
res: 11:57
